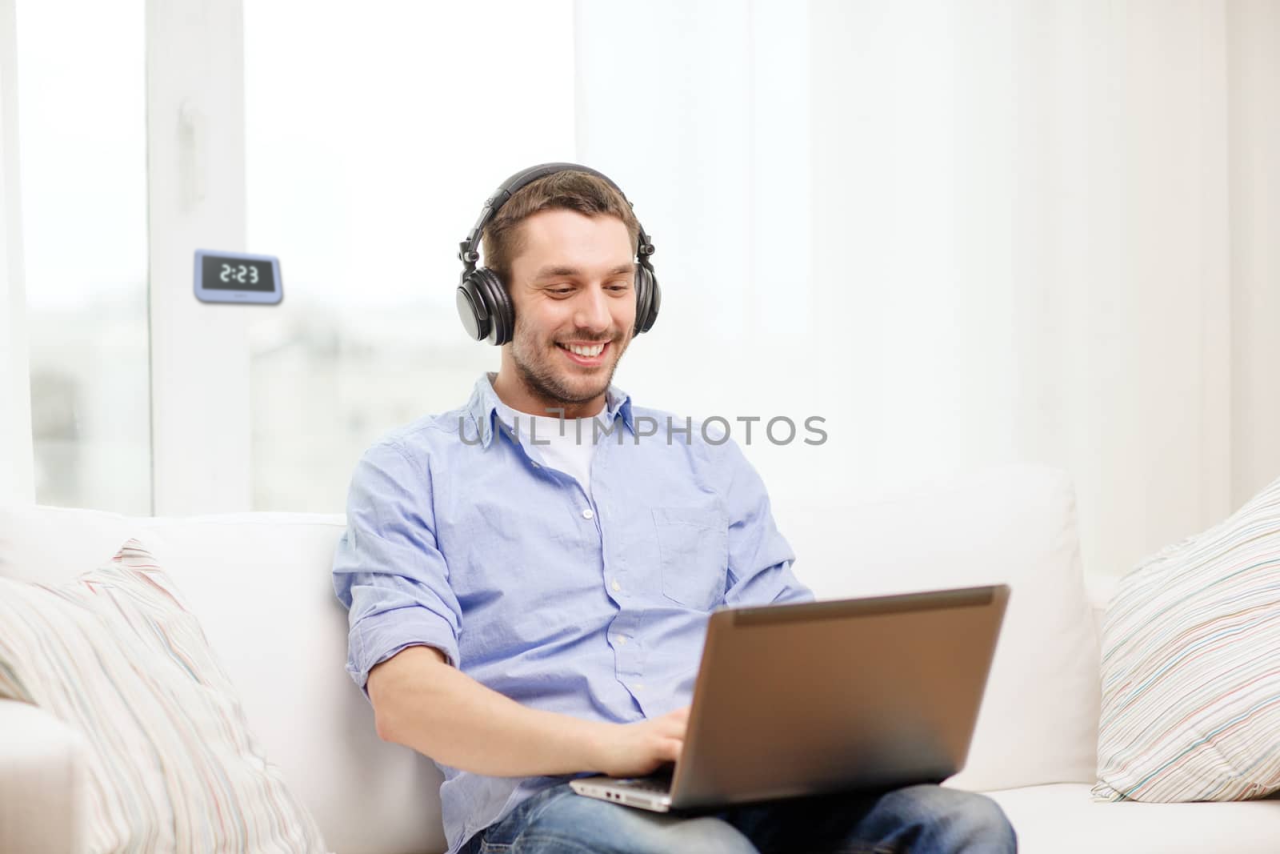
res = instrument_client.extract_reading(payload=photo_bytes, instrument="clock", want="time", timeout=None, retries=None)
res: 2:23
